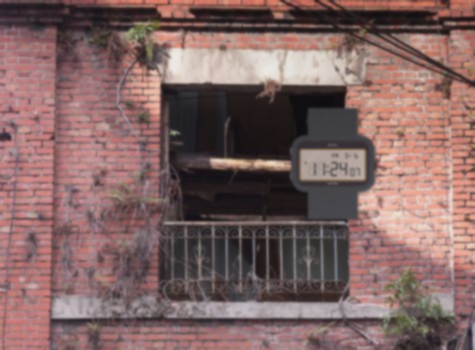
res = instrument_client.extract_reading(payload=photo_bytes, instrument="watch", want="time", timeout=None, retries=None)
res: 11:24
